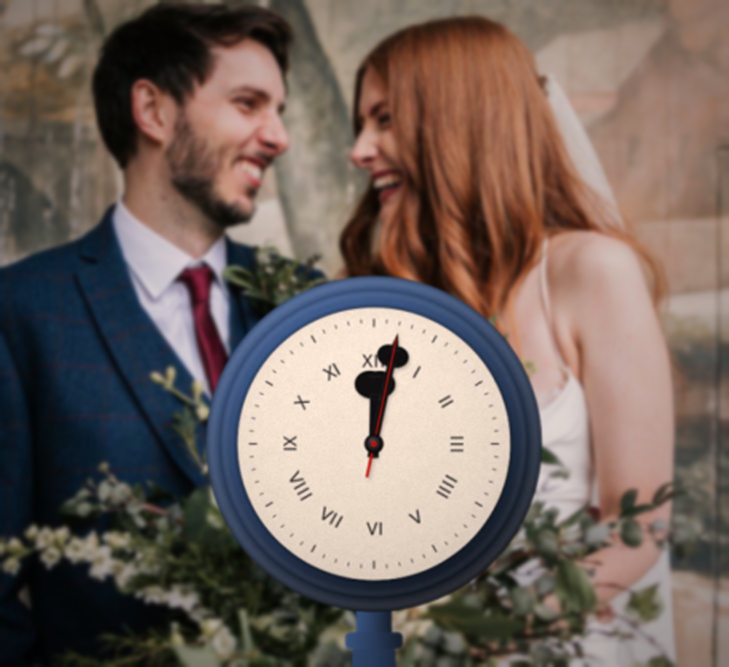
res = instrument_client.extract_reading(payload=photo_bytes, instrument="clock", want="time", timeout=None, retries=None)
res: 12:02:02
